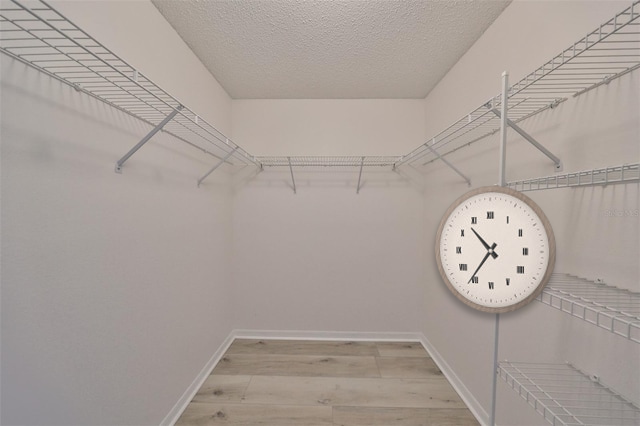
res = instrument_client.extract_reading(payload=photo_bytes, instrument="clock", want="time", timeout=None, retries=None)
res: 10:36
